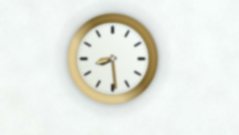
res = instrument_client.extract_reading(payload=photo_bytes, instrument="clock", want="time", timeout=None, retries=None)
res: 8:29
